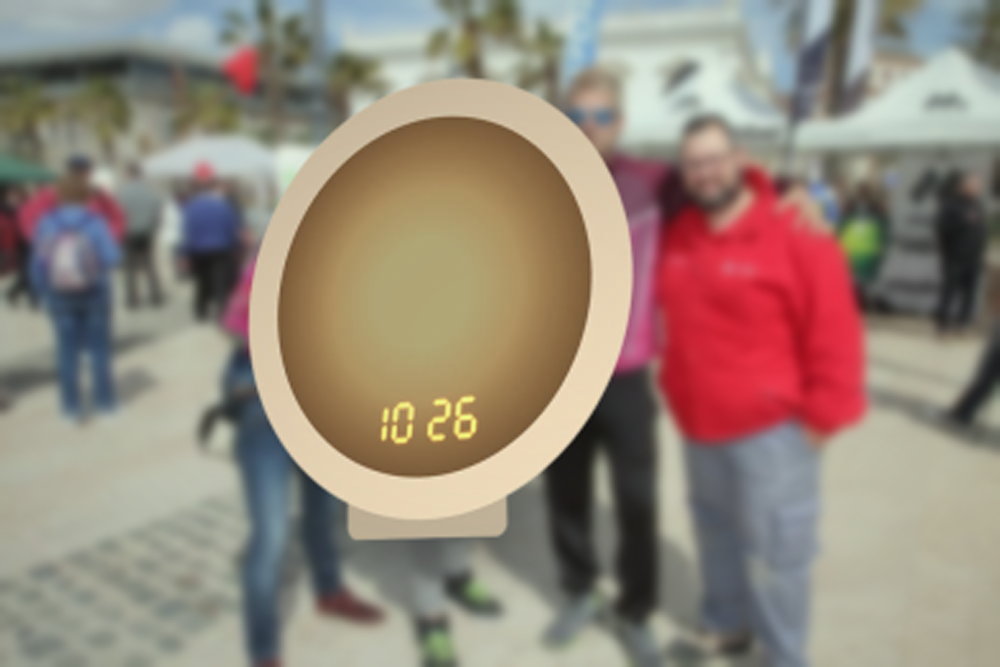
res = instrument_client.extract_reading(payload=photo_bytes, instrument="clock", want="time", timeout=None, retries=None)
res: 10:26
